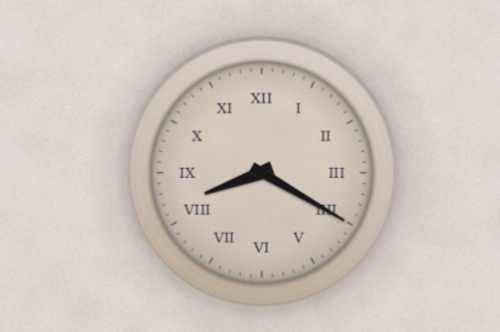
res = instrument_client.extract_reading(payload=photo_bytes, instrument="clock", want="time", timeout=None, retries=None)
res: 8:20
